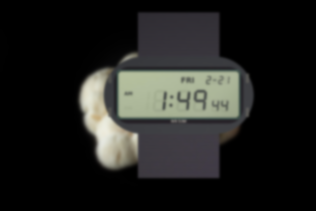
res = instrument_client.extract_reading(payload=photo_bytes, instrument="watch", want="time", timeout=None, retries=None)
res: 1:49:44
